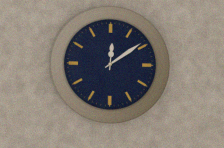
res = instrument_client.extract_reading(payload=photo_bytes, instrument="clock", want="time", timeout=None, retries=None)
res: 12:09
